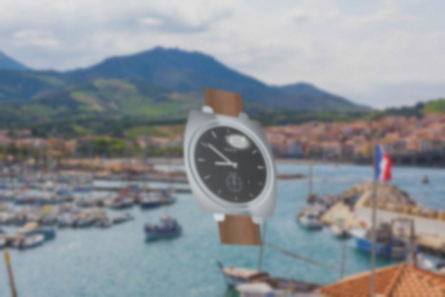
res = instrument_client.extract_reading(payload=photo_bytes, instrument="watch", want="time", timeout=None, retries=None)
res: 8:51
